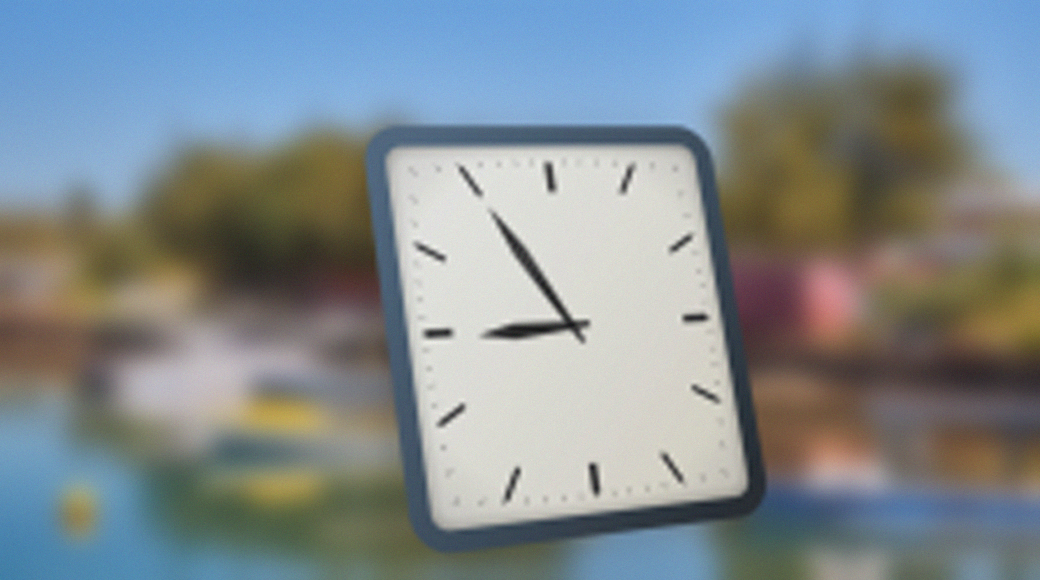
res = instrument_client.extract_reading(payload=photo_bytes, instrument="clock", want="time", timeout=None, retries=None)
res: 8:55
